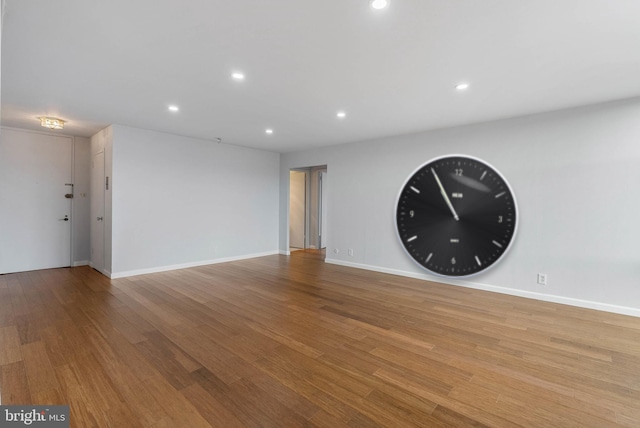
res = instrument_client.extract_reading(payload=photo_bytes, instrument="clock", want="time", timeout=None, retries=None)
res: 10:55
